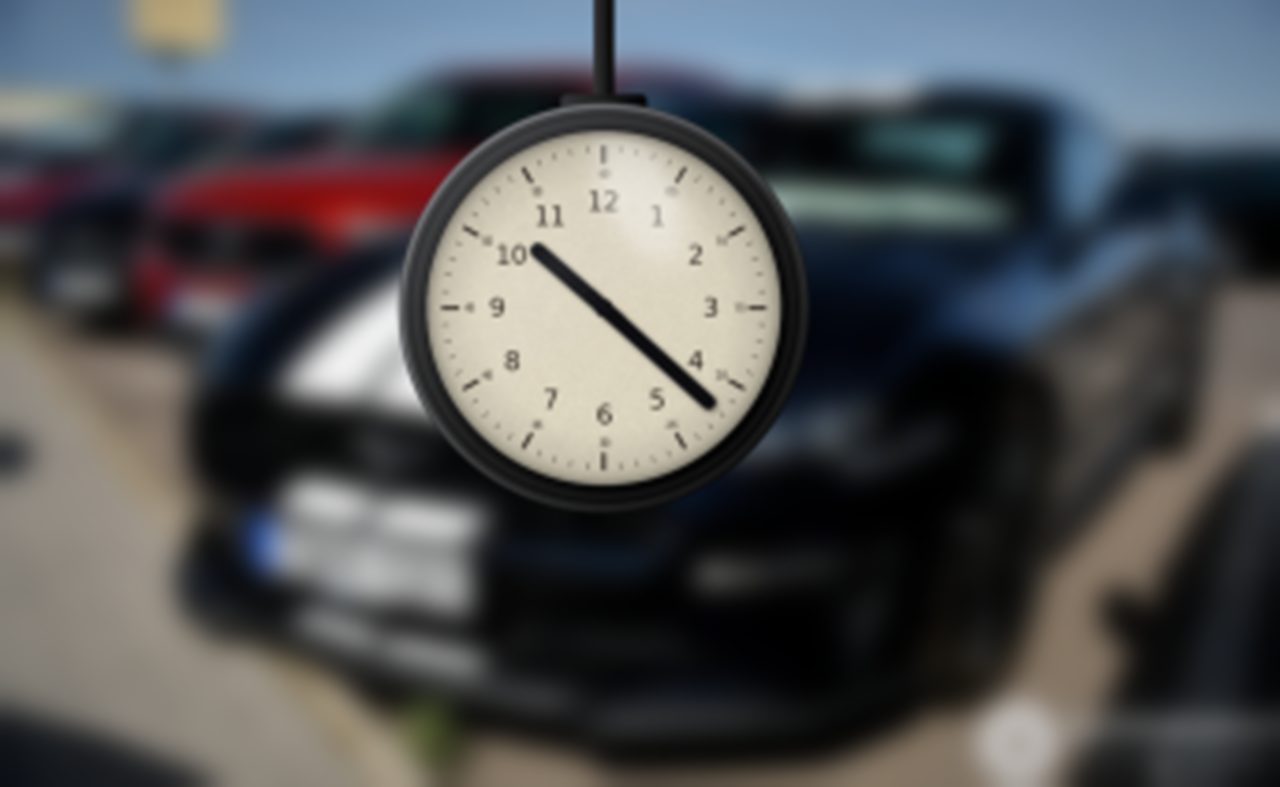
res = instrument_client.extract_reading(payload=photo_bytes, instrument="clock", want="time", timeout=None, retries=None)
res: 10:22
